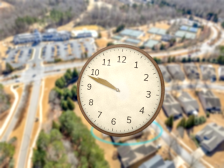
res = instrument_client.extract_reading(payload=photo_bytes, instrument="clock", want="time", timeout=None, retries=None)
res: 9:48
